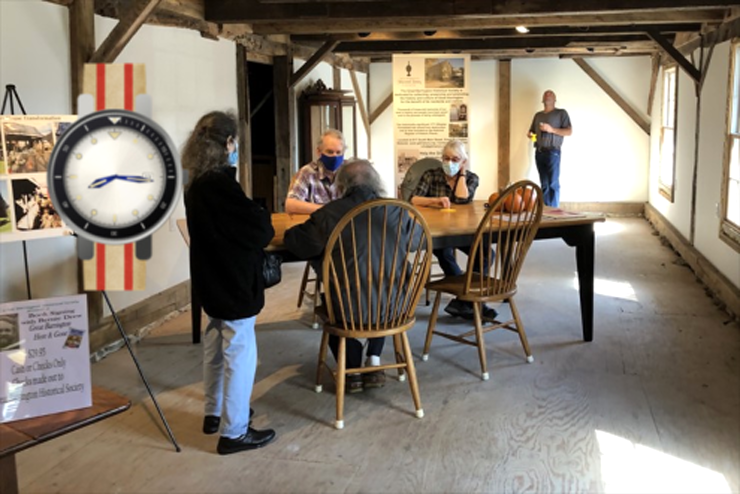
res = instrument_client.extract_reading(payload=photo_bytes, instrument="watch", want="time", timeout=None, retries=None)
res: 8:16
